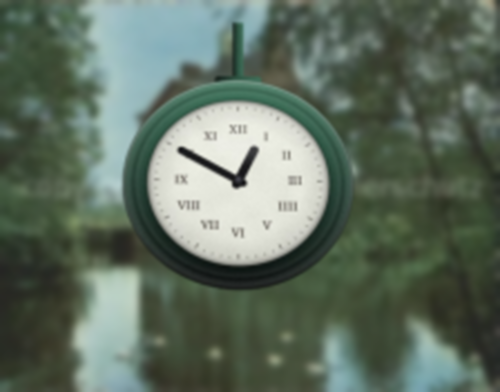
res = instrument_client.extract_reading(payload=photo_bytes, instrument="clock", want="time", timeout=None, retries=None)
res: 12:50
